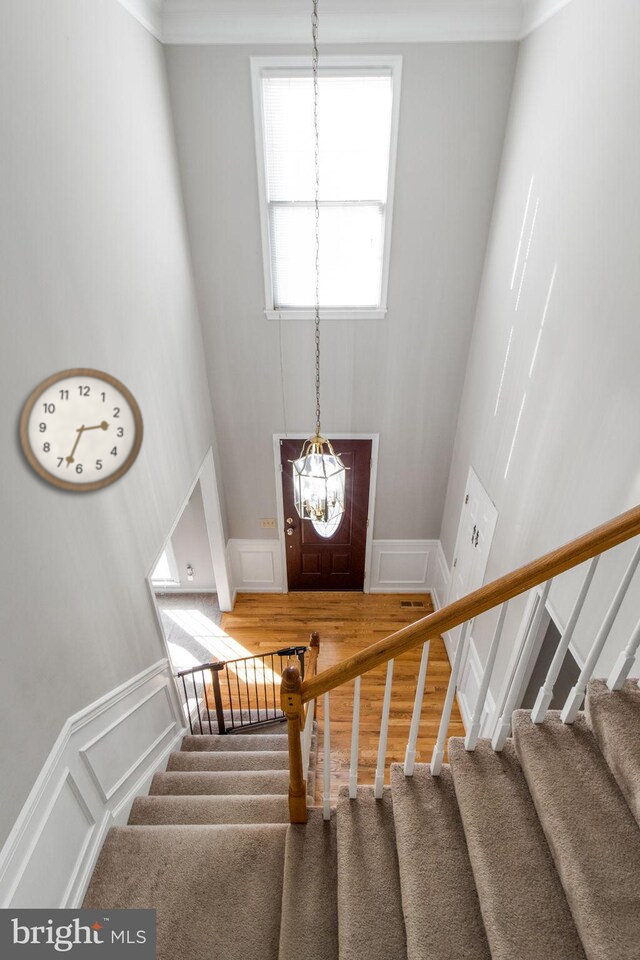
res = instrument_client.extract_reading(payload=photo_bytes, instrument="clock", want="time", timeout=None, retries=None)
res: 2:33
